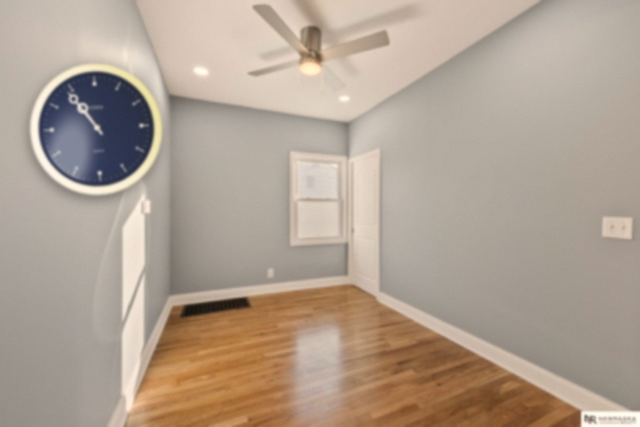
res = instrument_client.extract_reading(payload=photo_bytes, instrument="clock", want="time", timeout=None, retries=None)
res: 10:54
